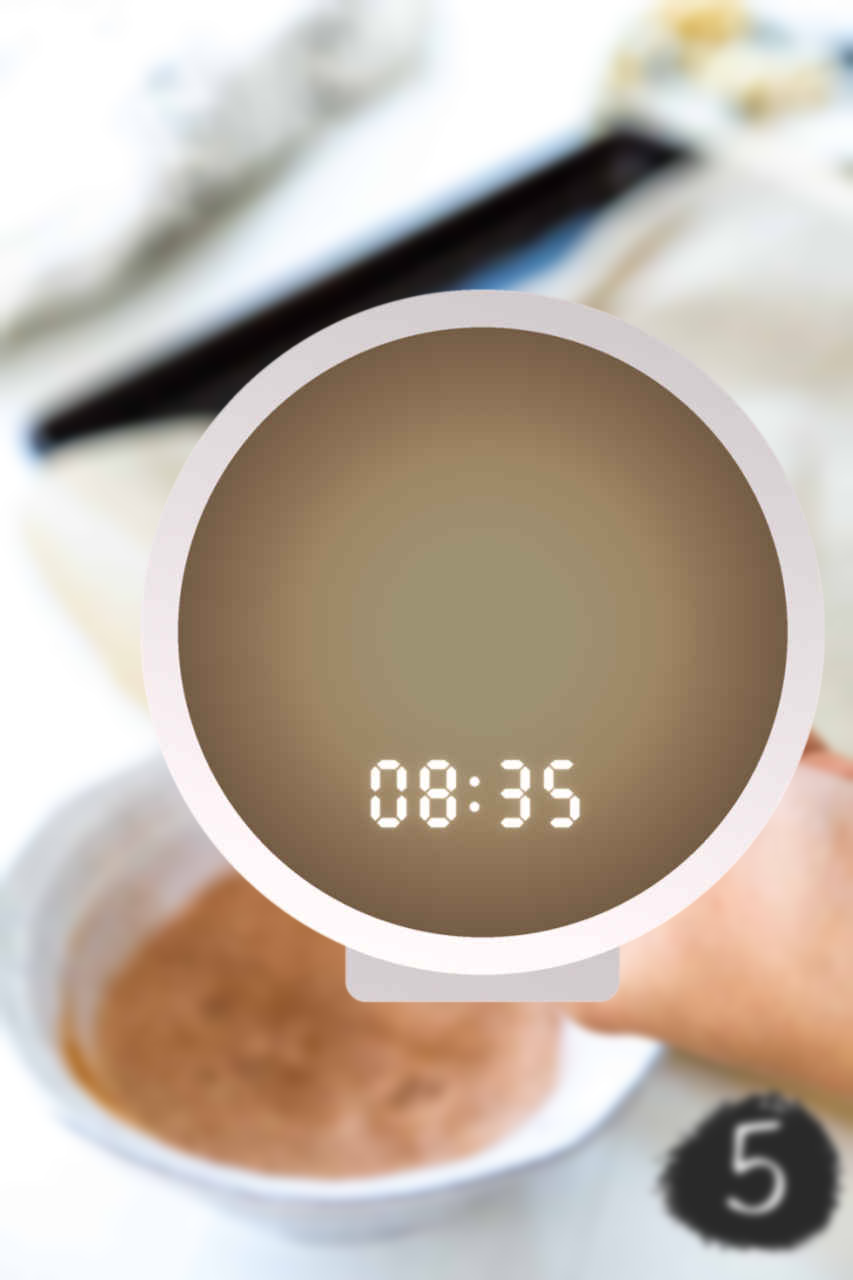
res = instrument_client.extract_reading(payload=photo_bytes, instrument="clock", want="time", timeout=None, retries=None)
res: 8:35
